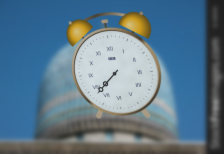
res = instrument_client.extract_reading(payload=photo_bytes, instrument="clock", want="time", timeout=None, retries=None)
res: 7:38
